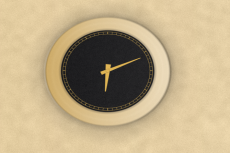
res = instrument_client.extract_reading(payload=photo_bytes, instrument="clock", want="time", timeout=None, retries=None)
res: 6:11
